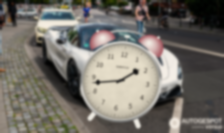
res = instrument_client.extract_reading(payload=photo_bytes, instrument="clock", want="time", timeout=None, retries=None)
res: 1:43
